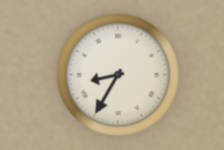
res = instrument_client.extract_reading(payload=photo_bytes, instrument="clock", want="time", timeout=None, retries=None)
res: 8:35
